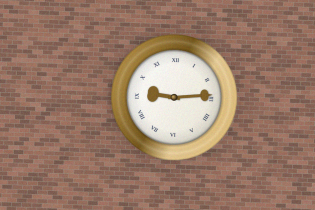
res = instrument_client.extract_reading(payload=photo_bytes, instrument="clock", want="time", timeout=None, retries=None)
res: 9:14
